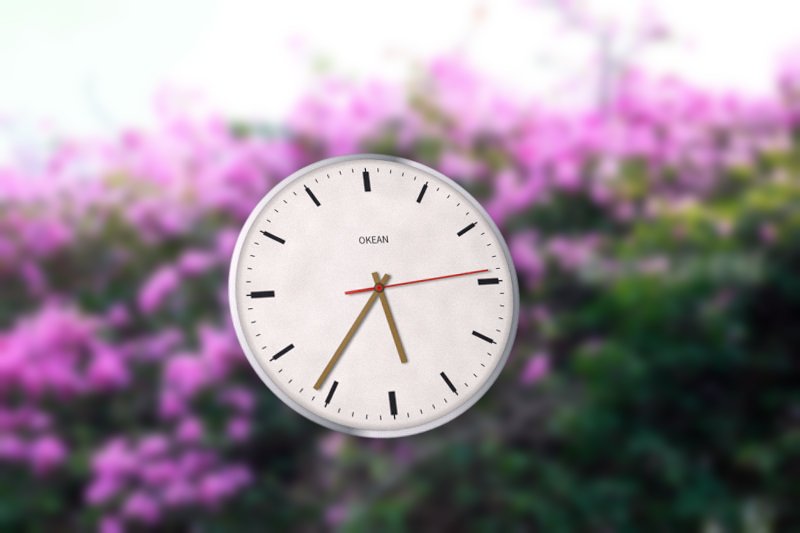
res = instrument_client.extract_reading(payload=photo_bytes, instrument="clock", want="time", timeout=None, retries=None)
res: 5:36:14
